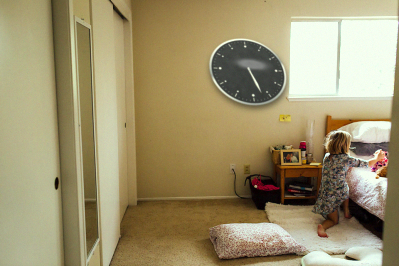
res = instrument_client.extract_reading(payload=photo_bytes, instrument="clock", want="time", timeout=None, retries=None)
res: 5:27
